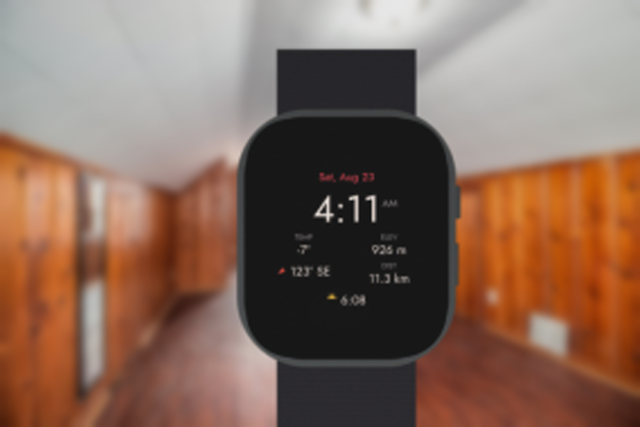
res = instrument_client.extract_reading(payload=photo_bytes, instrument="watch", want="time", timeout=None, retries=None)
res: 4:11
